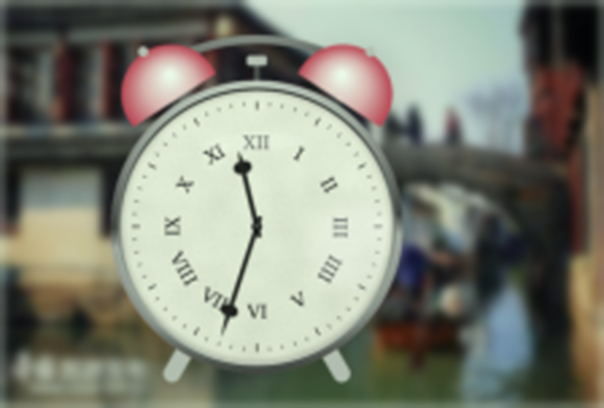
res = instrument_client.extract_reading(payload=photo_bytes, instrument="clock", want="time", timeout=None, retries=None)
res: 11:33
